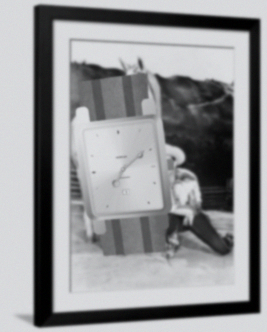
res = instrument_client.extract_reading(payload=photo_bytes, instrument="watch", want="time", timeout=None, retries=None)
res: 7:09
